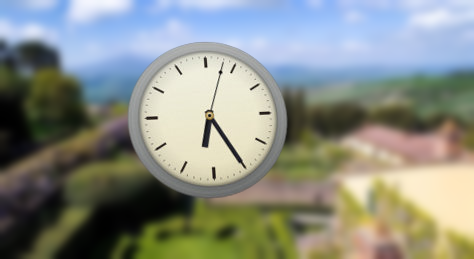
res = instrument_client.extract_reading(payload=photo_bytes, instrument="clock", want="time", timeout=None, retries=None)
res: 6:25:03
